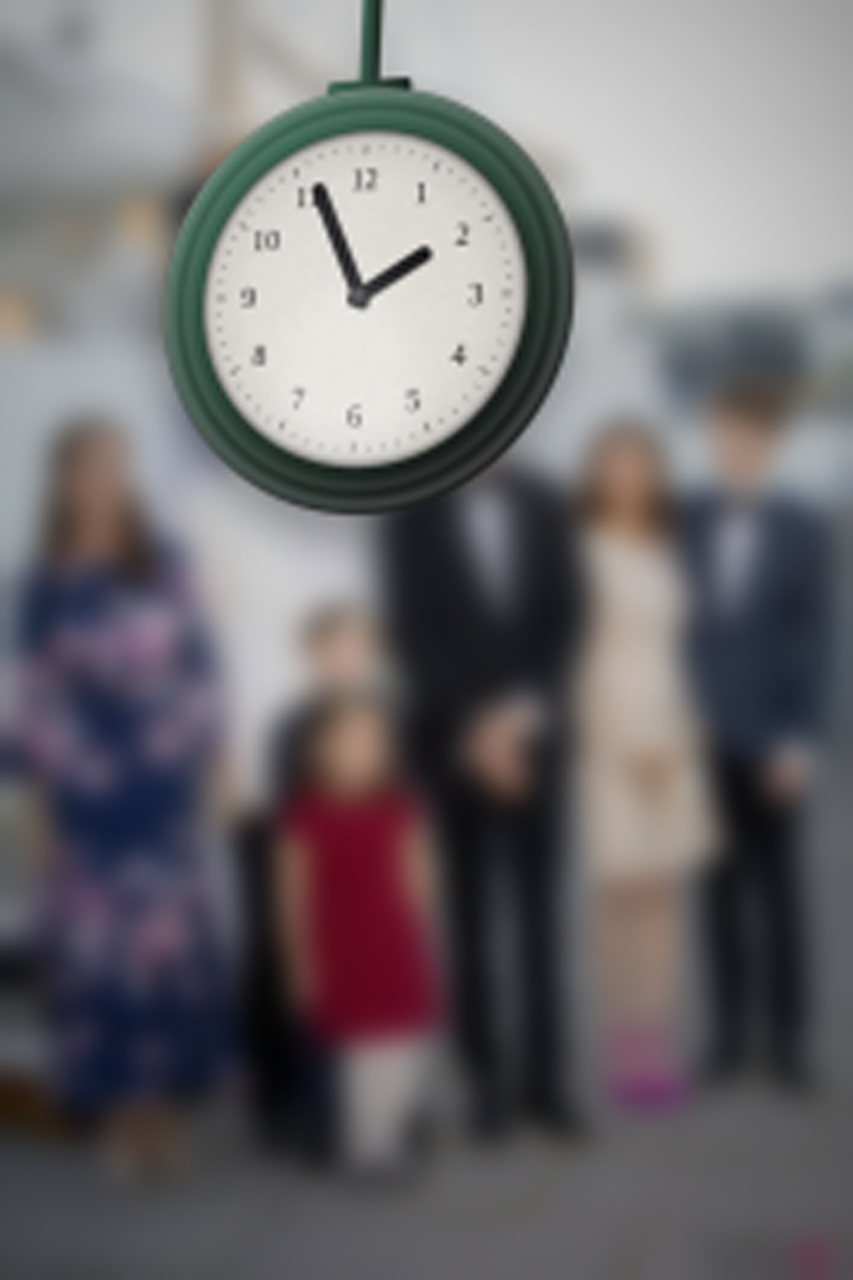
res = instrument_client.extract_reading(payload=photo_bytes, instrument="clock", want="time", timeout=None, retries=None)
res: 1:56
